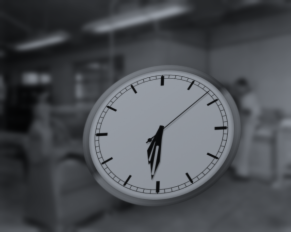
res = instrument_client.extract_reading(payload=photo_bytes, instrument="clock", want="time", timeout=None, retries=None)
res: 6:31:08
